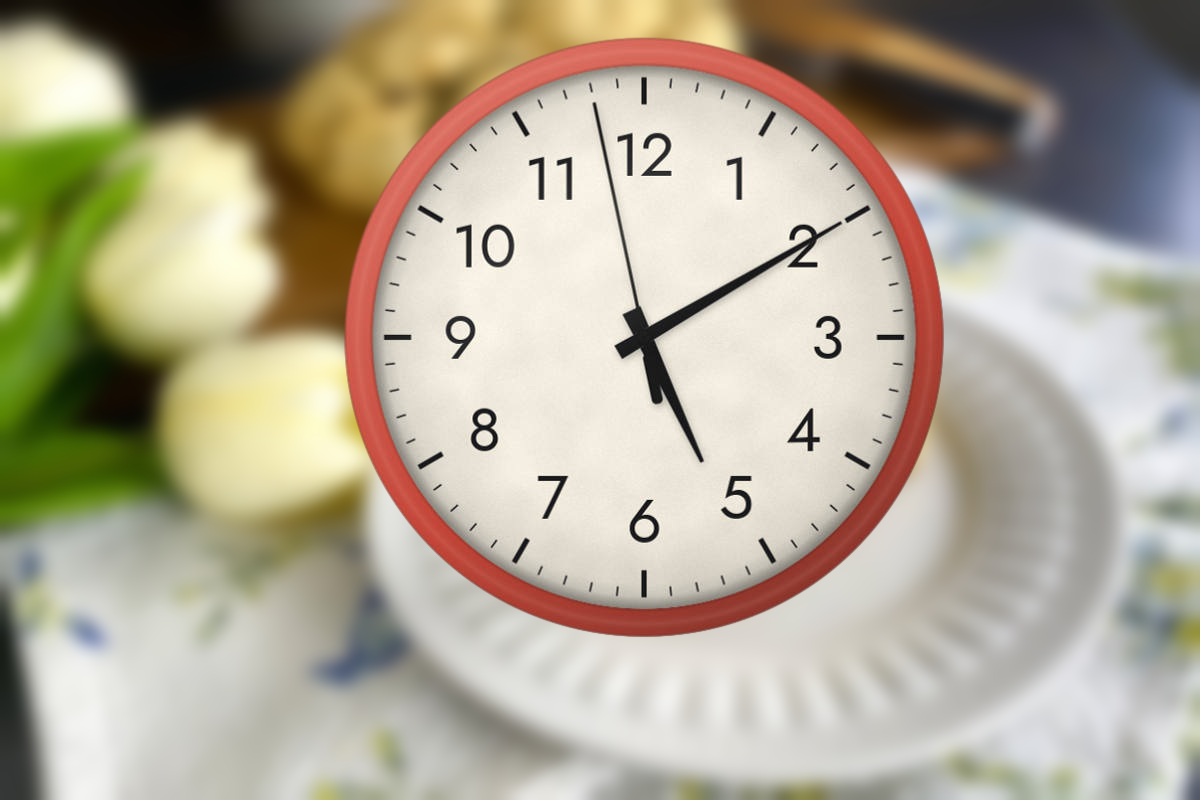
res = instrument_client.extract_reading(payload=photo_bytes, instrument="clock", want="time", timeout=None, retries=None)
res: 5:09:58
